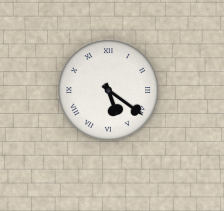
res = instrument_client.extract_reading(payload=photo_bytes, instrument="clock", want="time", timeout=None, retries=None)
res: 5:21
